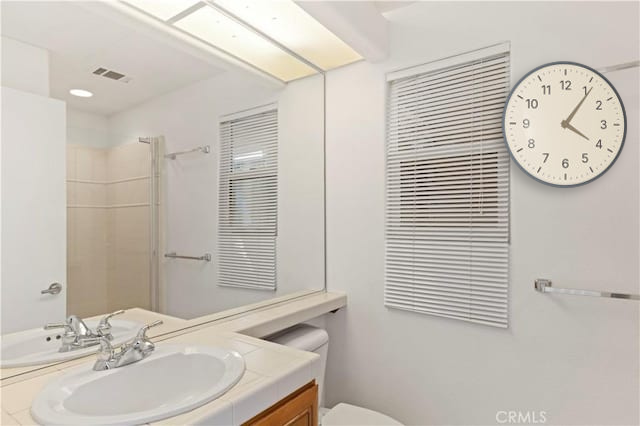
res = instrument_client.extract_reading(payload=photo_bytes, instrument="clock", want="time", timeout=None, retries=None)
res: 4:06
